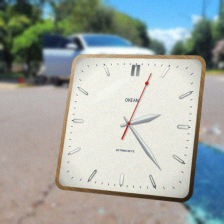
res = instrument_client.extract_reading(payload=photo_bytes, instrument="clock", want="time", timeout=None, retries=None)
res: 2:23:03
